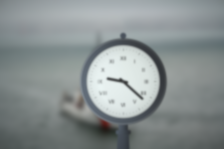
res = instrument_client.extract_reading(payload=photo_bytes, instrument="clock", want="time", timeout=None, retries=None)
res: 9:22
